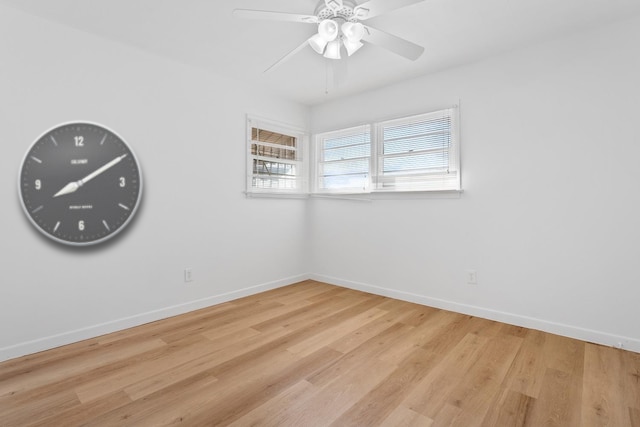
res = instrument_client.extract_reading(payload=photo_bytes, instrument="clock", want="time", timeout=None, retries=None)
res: 8:10
